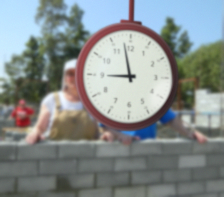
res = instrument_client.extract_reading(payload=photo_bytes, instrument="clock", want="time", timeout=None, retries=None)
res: 8:58
